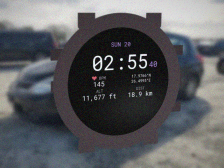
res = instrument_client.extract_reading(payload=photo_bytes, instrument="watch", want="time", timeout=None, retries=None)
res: 2:55:40
